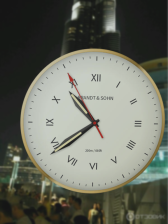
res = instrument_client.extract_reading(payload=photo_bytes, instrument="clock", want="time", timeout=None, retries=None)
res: 10:38:55
